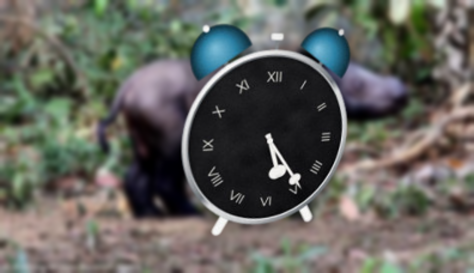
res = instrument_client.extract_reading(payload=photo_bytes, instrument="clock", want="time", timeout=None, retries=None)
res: 5:24
